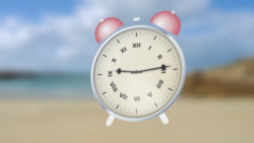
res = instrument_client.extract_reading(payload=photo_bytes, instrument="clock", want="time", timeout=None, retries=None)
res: 9:14
